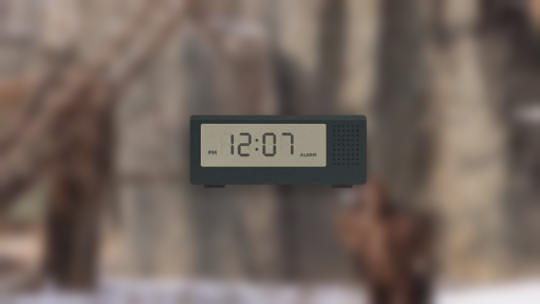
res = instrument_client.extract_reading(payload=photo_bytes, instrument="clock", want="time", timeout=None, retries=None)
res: 12:07
